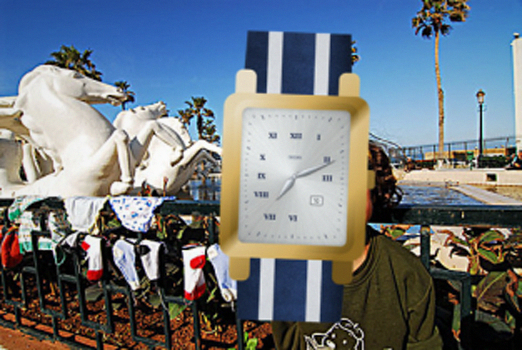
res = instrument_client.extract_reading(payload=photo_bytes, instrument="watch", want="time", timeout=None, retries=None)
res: 7:11
